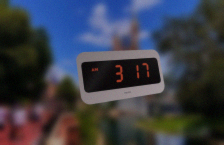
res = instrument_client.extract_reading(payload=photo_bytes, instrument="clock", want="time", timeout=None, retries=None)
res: 3:17
